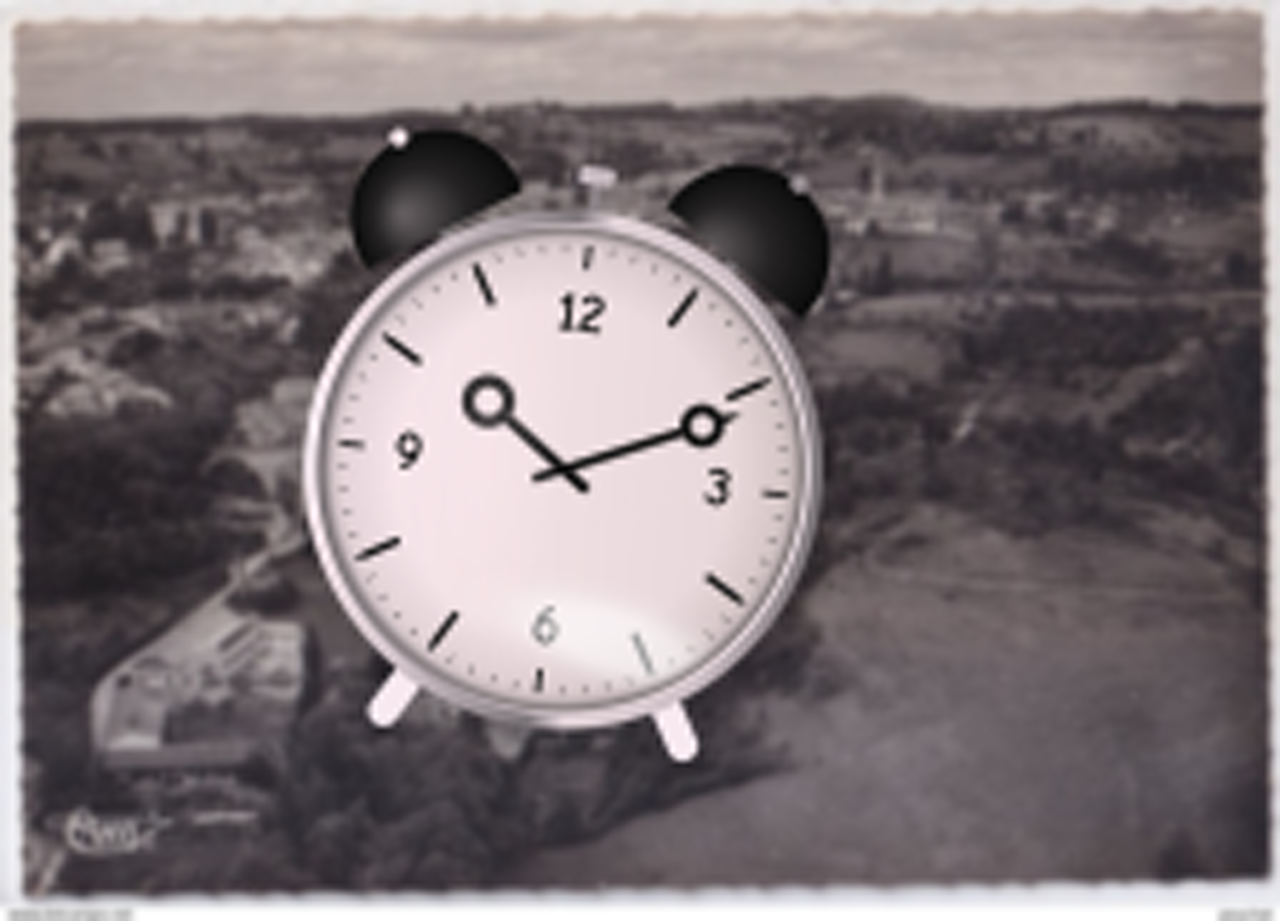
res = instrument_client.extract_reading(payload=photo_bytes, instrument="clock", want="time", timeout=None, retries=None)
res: 10:11
